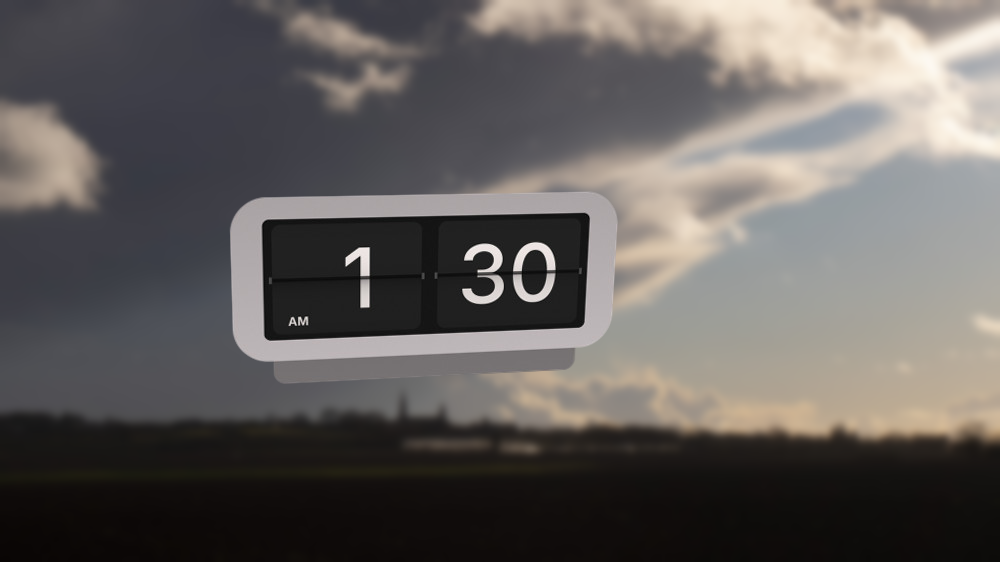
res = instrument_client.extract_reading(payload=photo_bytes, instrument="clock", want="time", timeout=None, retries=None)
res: 1:30
